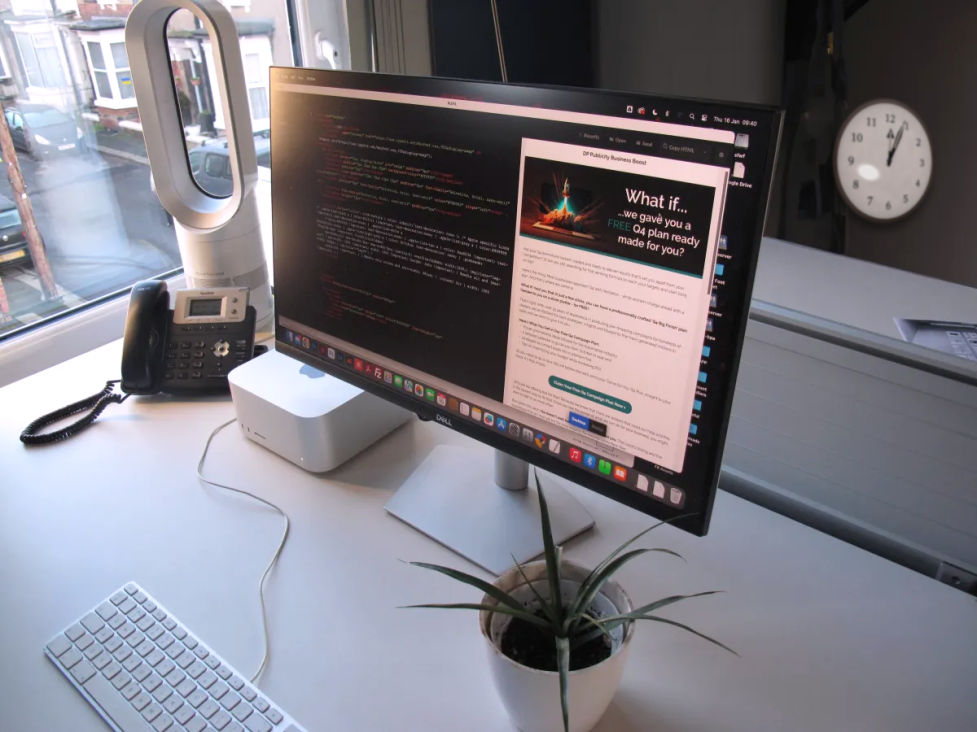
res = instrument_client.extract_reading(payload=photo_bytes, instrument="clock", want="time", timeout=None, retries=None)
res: 12:04
